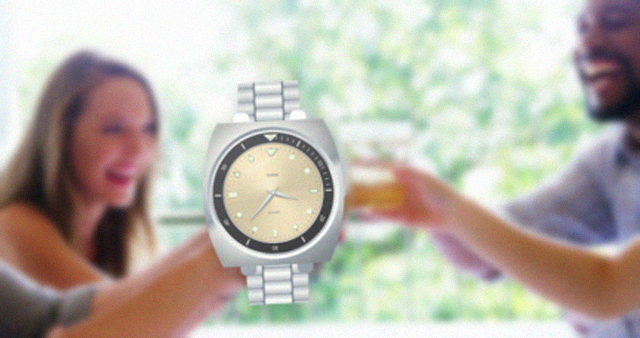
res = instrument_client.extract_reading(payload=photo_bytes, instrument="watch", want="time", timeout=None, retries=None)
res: 3:37
